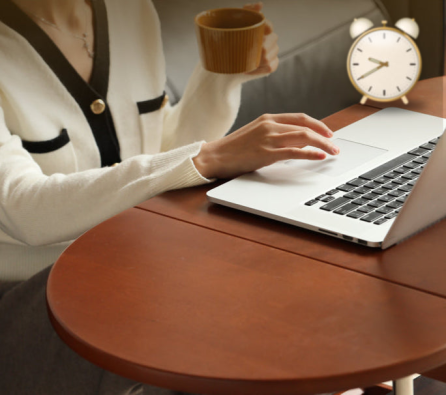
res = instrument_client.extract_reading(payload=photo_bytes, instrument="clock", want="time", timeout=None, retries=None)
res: 9:40
